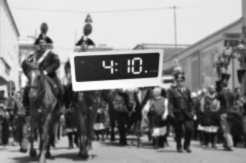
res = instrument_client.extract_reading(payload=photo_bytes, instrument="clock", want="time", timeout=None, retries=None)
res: 4:10
